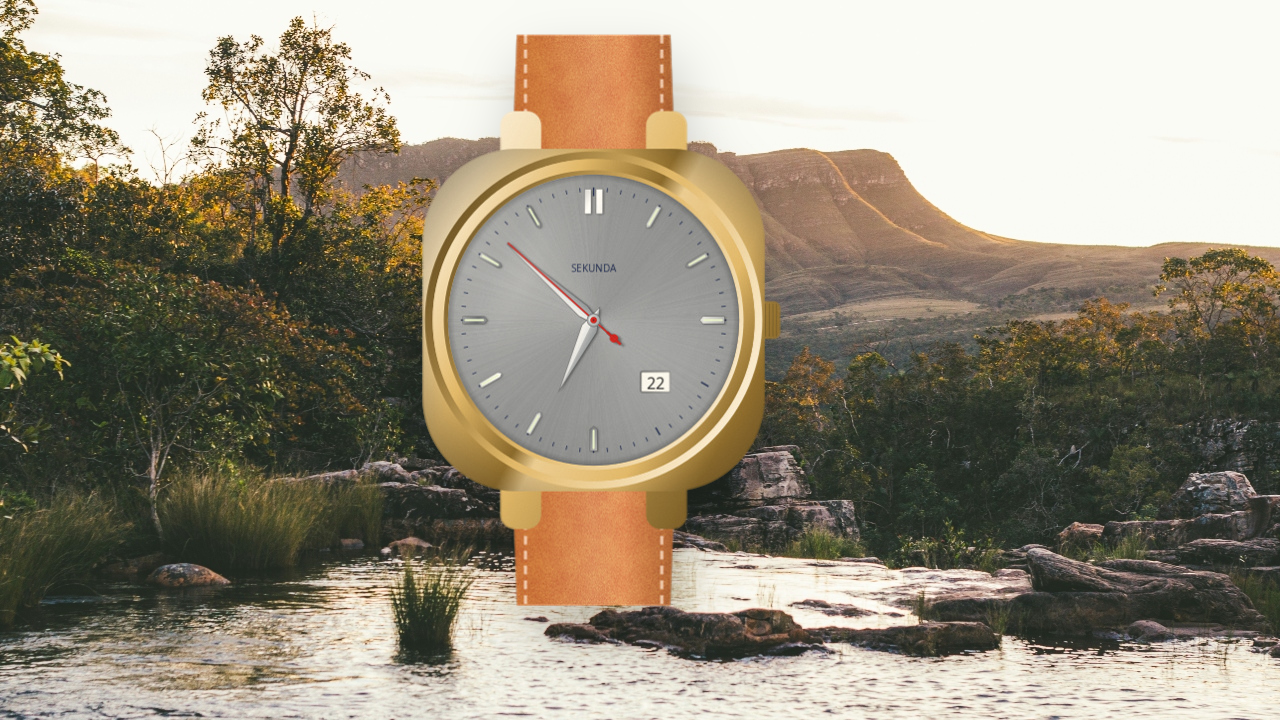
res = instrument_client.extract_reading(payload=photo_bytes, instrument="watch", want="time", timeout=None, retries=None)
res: 6:51:52
